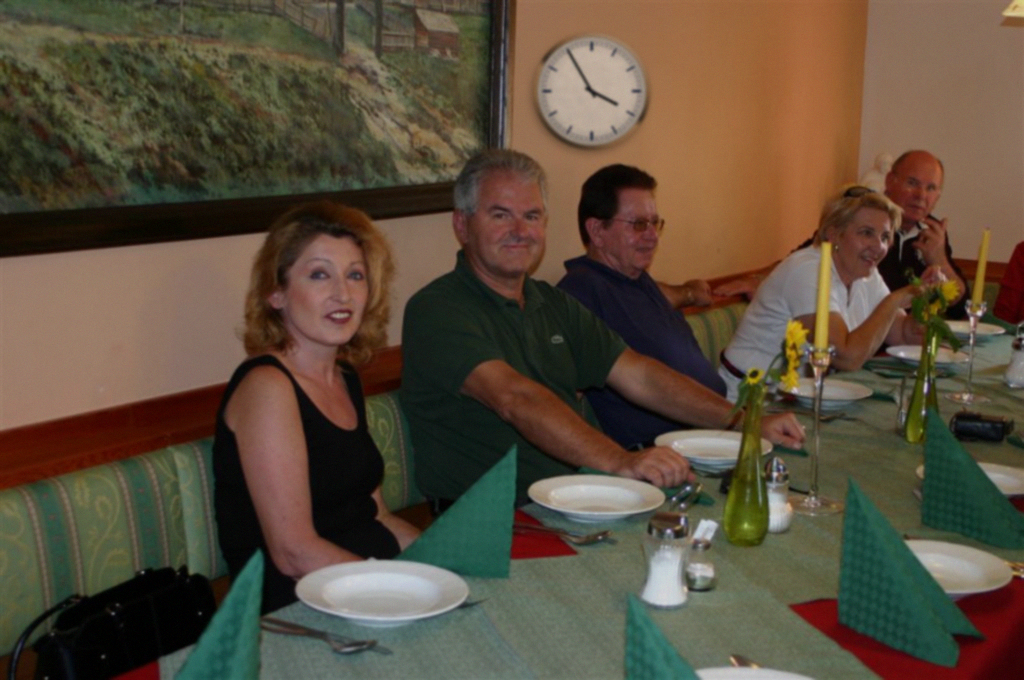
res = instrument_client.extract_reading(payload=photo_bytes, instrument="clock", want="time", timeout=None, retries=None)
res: 3:55
